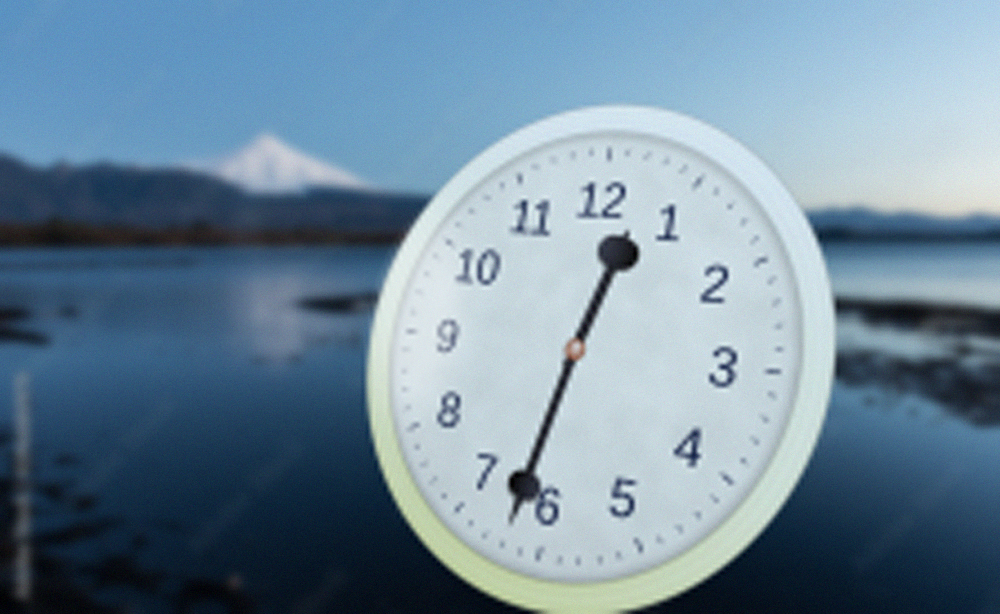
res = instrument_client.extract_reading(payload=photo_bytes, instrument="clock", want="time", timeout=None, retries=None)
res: 12:32
